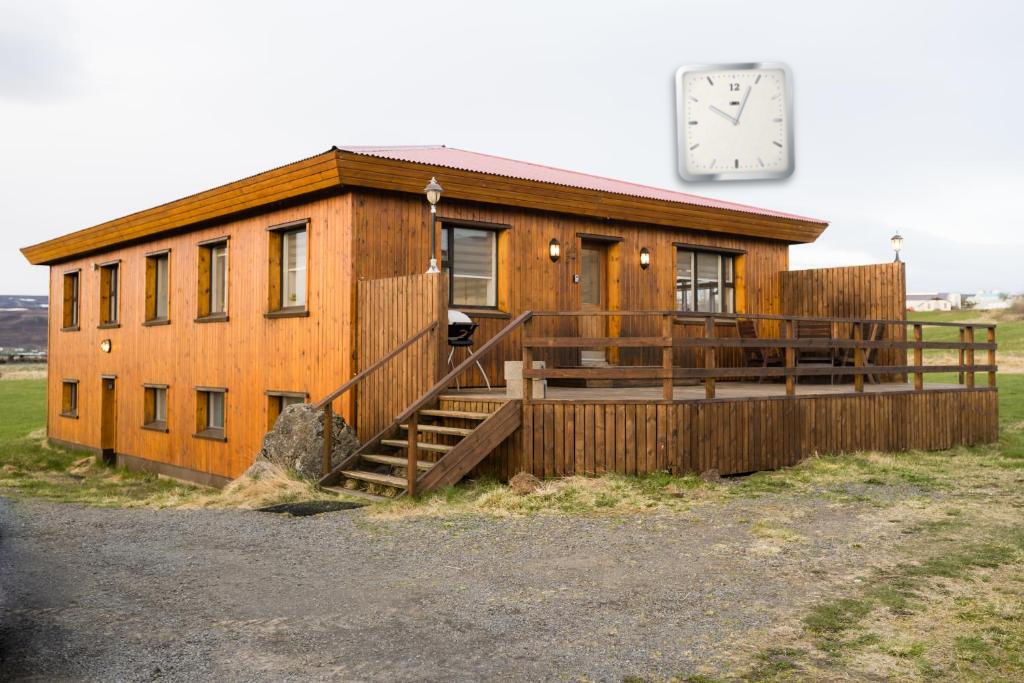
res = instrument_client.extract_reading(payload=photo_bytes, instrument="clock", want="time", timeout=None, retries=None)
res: 10:04
